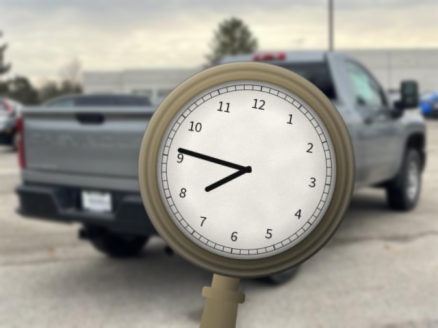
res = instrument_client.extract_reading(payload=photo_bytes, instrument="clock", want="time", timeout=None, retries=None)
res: 7:46
